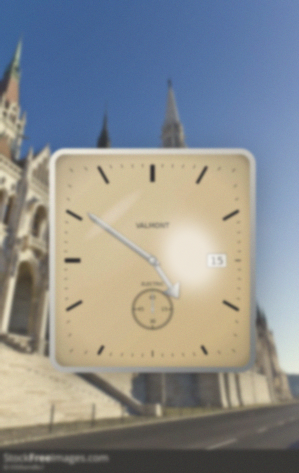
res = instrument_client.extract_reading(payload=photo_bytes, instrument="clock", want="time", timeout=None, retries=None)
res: 4:51
